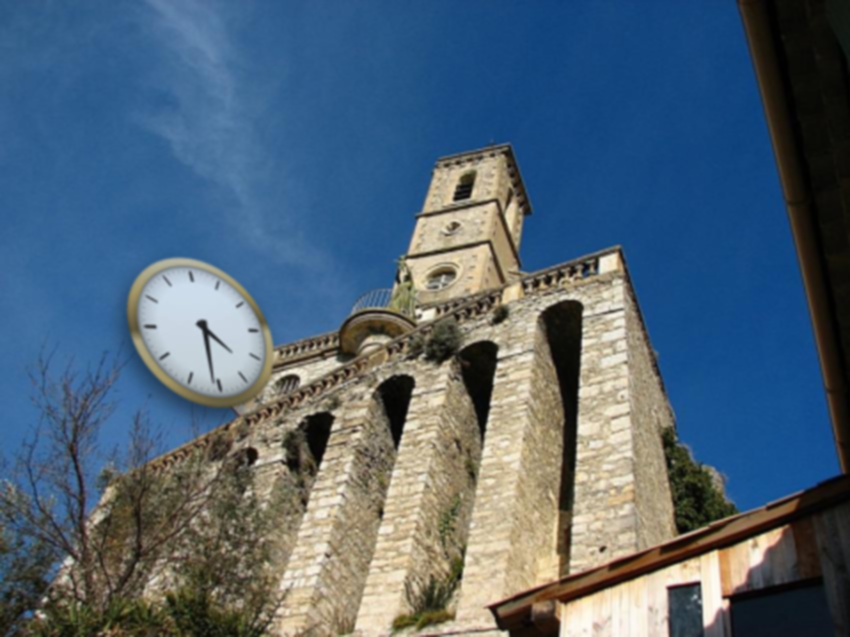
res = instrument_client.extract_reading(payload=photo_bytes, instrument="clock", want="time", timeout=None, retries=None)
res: 4:31
